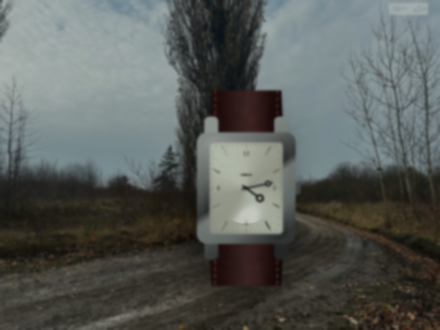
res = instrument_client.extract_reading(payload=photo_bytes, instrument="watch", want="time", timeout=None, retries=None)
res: 4:13
